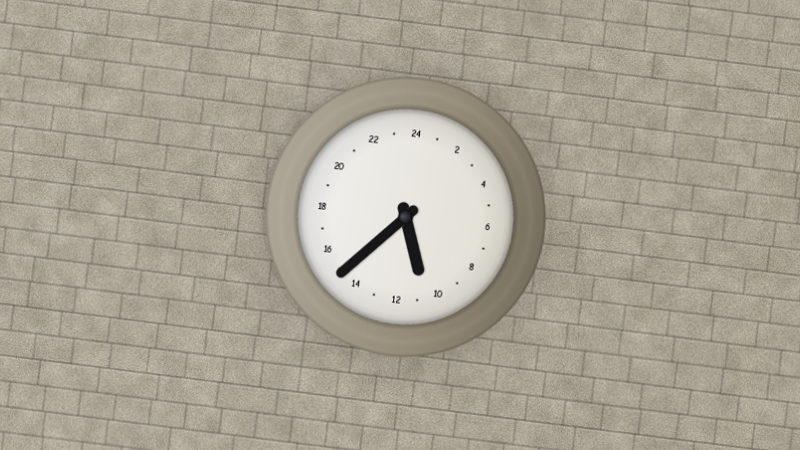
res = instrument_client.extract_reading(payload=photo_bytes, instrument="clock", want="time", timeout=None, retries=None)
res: 10:37
